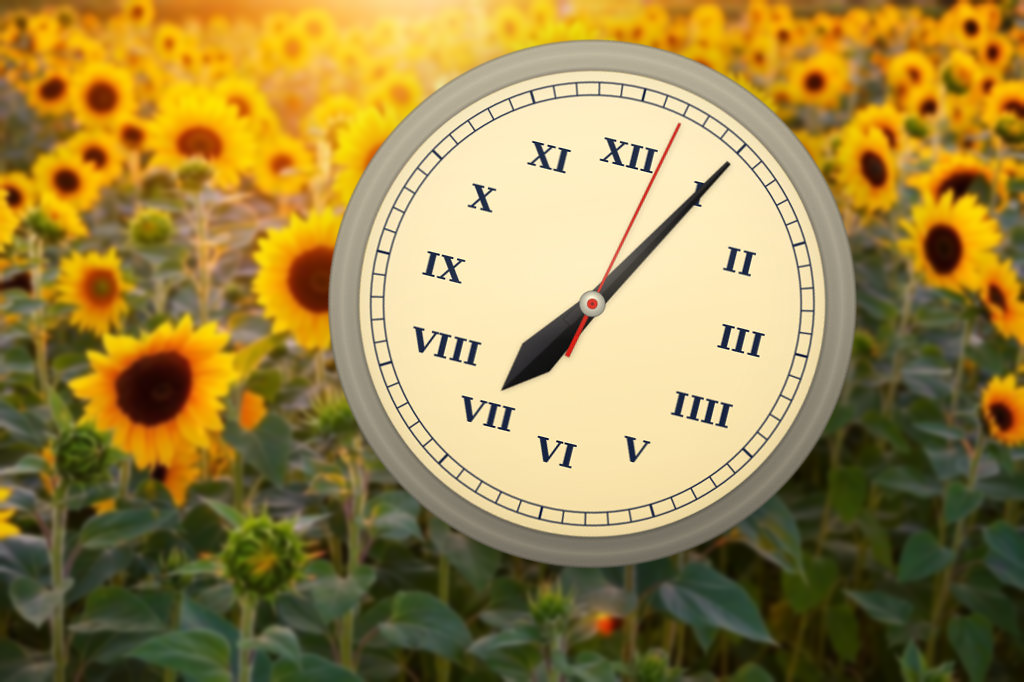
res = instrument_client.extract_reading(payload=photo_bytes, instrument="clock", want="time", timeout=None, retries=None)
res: 7:05:02
